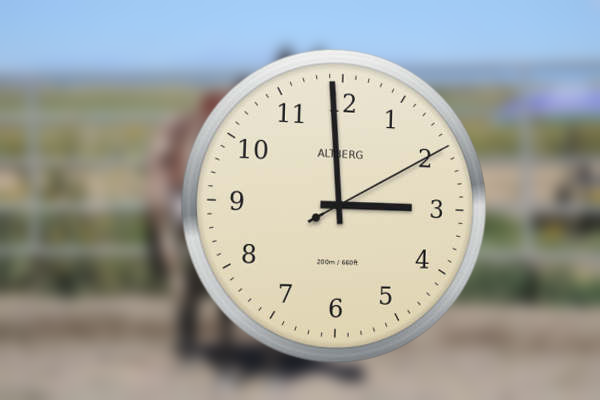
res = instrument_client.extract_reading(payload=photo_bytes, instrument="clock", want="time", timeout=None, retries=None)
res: 2:59:10
